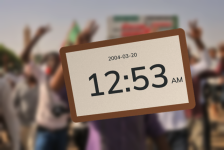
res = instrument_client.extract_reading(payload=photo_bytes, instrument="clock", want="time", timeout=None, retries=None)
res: 12:53
